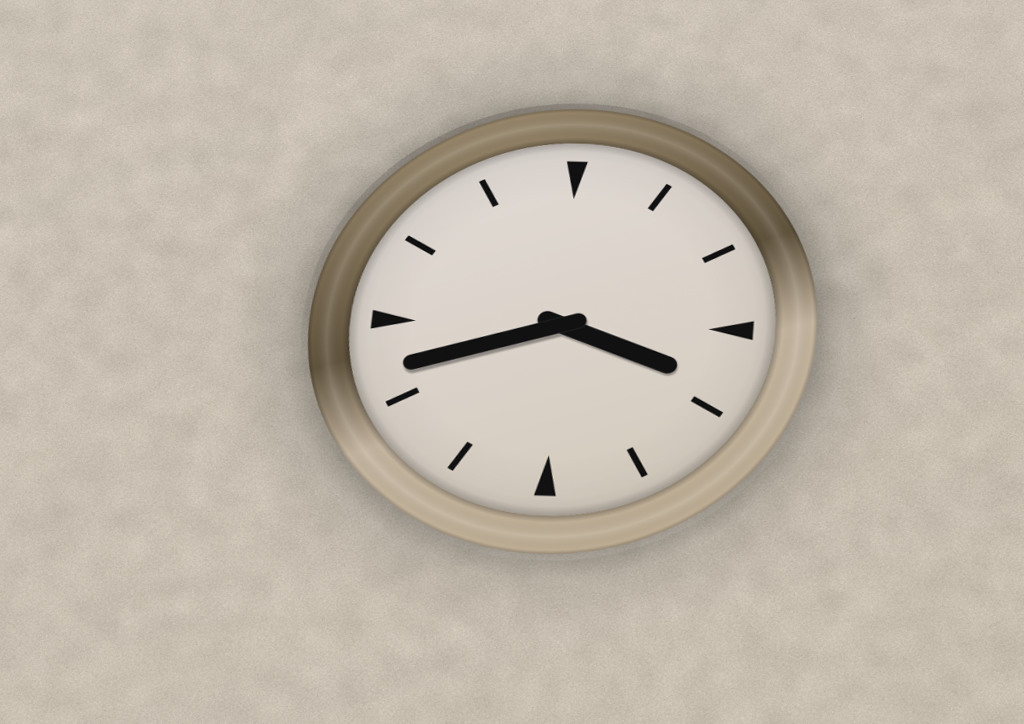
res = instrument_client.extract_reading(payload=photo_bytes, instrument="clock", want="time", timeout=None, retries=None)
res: 3:42
